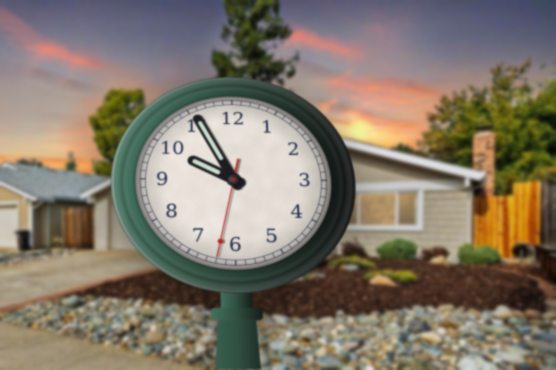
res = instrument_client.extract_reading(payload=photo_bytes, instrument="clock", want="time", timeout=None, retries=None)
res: 9:55:32
